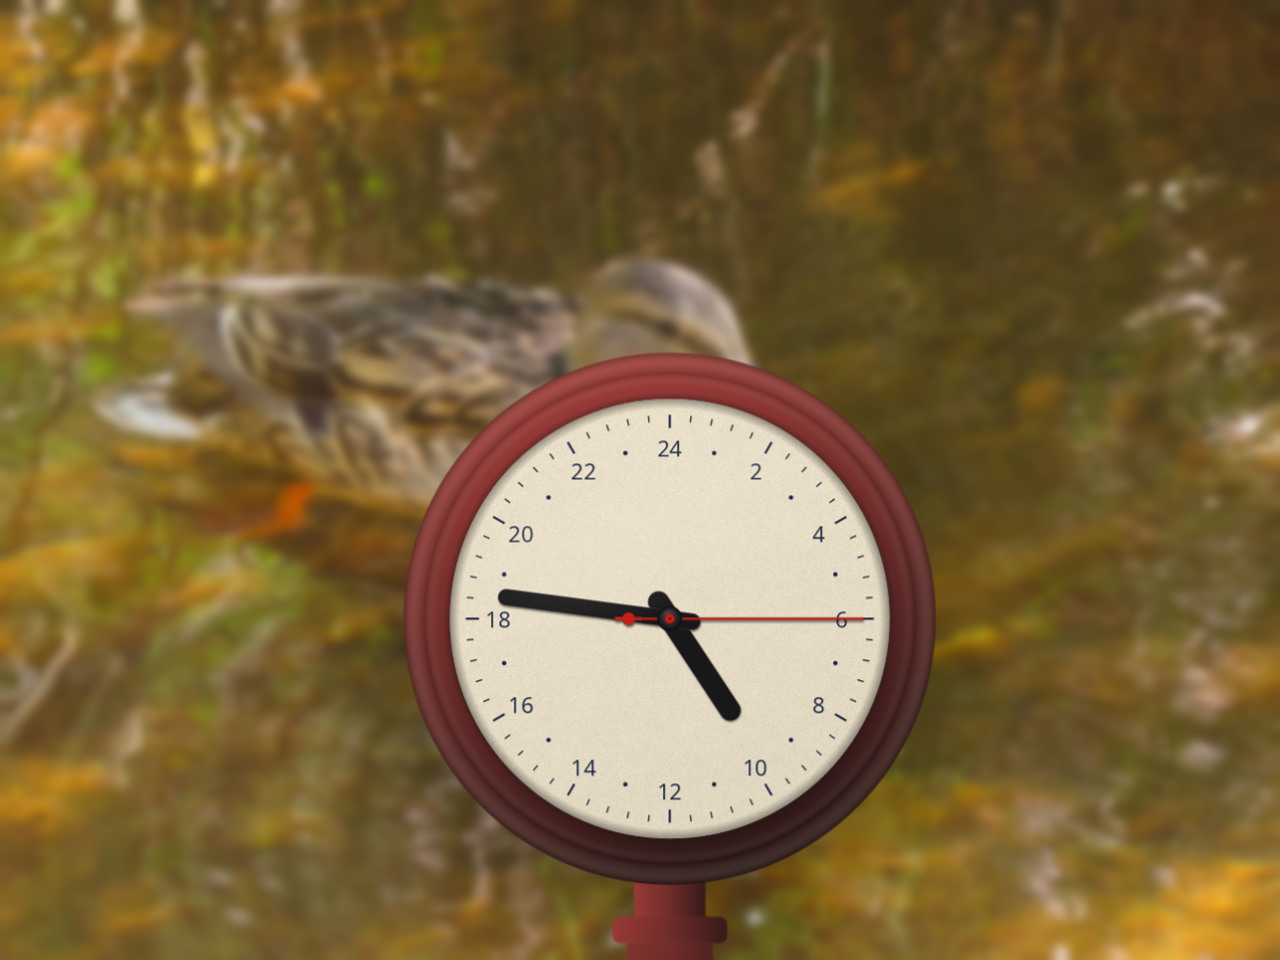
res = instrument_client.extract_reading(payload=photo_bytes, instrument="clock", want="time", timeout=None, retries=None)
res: 9:46:15
